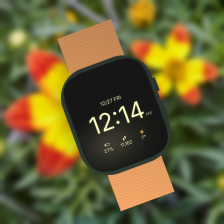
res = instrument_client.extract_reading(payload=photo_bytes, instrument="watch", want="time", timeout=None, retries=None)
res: 12:14
